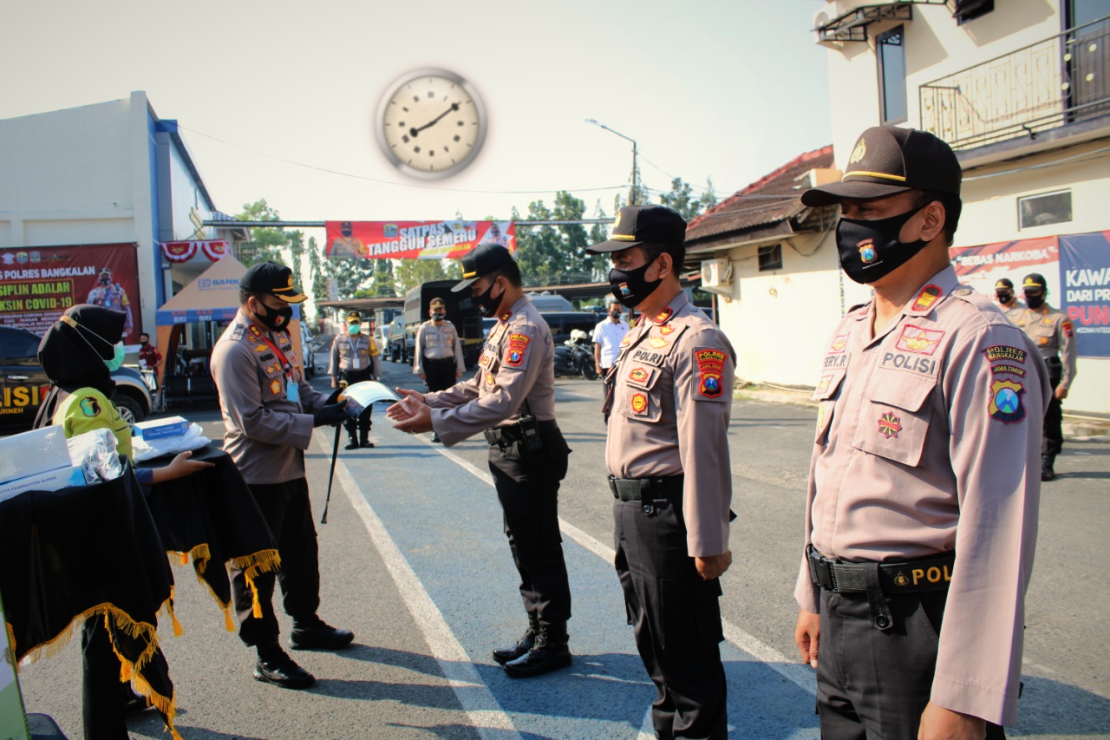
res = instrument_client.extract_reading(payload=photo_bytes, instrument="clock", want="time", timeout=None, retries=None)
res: 8:09
